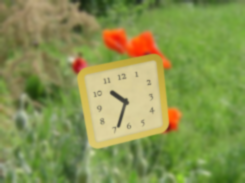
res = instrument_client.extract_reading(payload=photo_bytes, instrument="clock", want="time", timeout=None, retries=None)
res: 10:34
